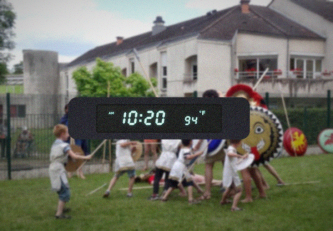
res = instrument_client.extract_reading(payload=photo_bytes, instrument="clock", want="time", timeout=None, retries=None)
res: 10:20
